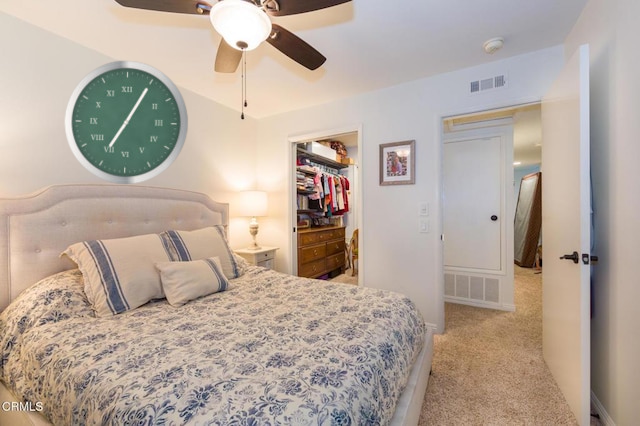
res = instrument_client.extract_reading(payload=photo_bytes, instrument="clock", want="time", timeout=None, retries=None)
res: 7:05
